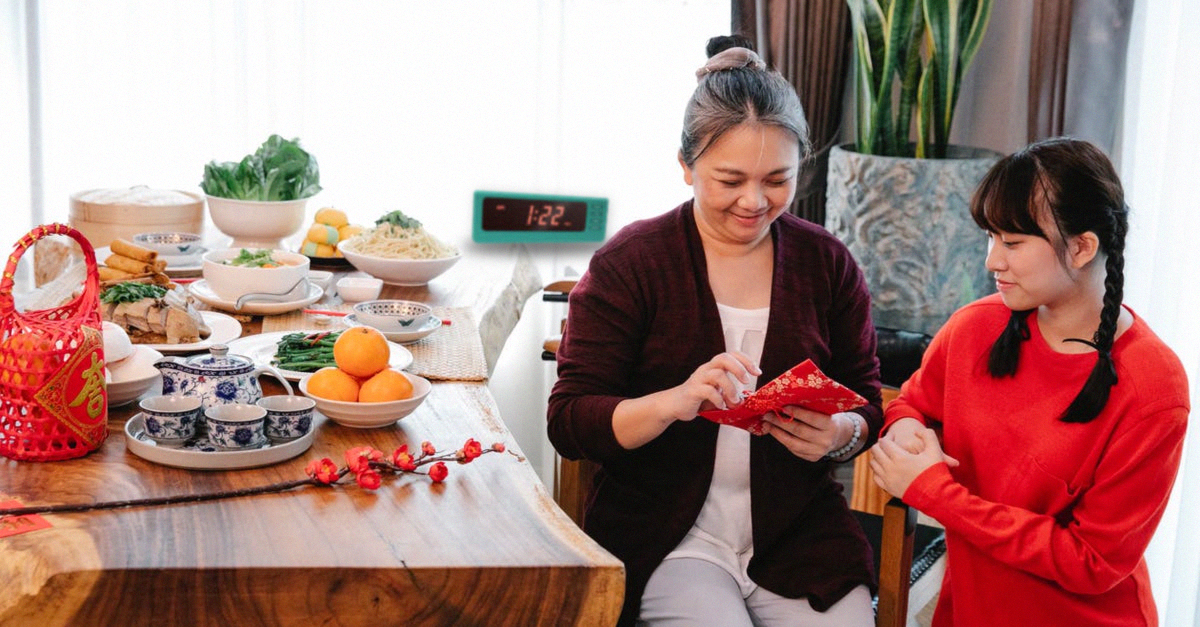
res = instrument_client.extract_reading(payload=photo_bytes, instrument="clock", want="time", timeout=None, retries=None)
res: 1:22
